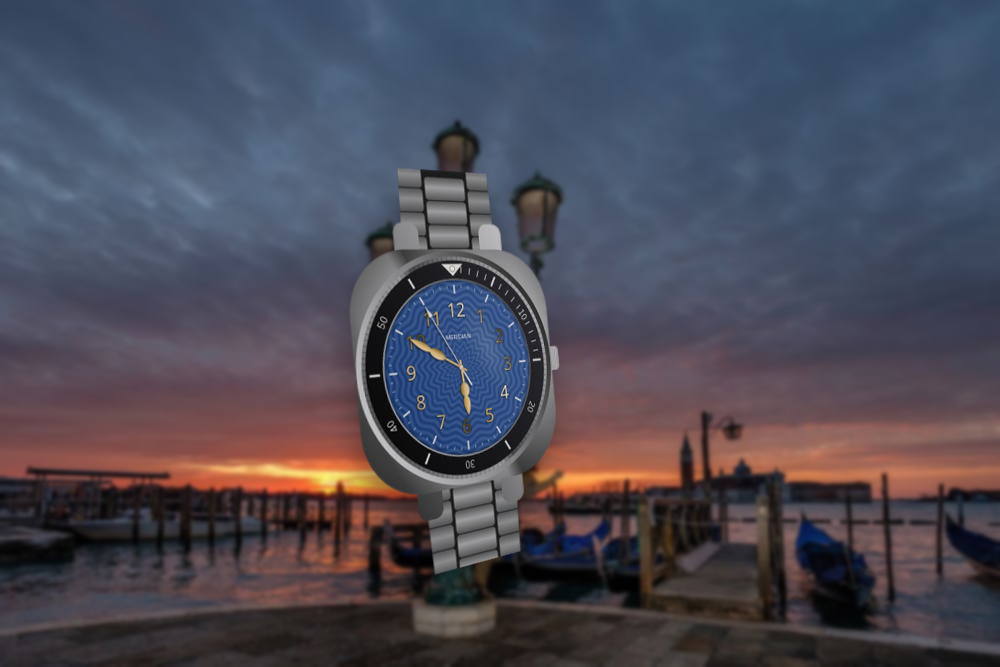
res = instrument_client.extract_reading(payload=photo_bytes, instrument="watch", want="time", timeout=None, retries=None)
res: 5:49:55
